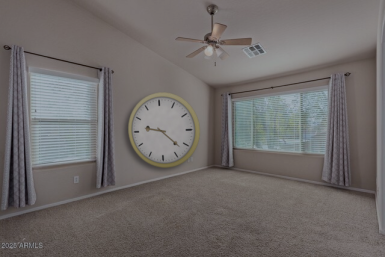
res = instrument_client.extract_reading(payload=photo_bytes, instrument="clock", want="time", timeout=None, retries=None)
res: 9:22
